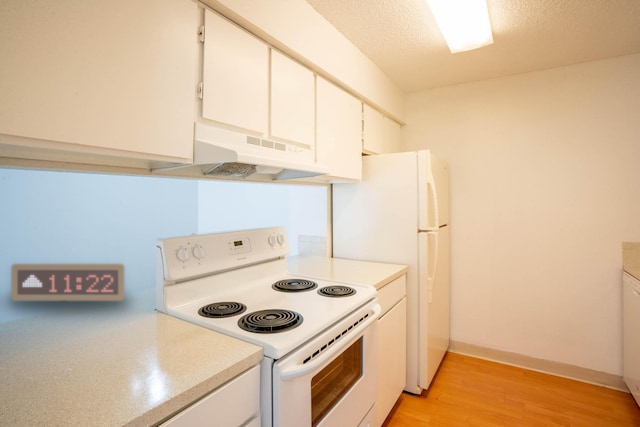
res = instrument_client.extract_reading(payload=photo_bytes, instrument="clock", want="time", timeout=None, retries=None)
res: 11:22
